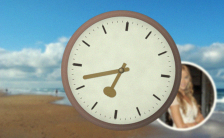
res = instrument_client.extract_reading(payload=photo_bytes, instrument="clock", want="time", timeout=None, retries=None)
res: 6:42
